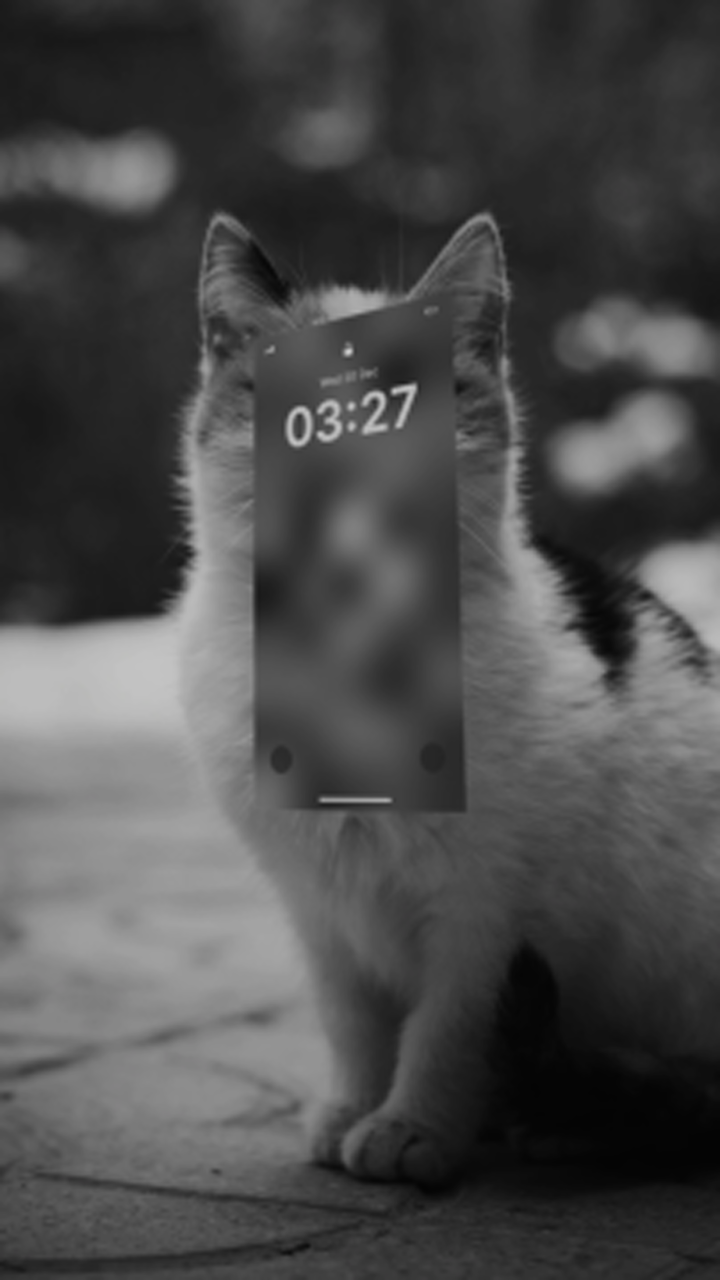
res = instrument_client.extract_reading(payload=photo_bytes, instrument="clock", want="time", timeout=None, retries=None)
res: 3:27
